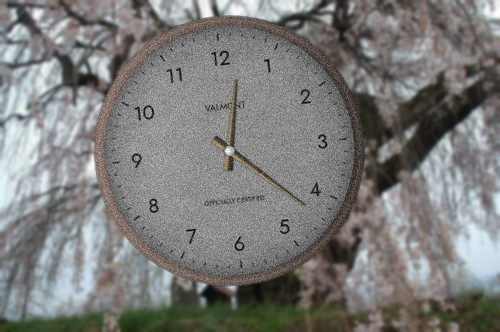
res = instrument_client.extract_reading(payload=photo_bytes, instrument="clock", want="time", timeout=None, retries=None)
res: 12:22
